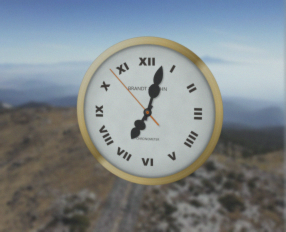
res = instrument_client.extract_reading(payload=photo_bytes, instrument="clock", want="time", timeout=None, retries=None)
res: 7:02:53
